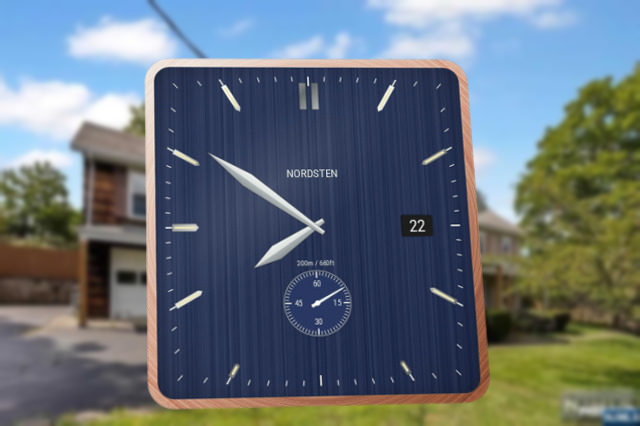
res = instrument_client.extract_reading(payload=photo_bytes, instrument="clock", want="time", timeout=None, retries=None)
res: 7:51:10
